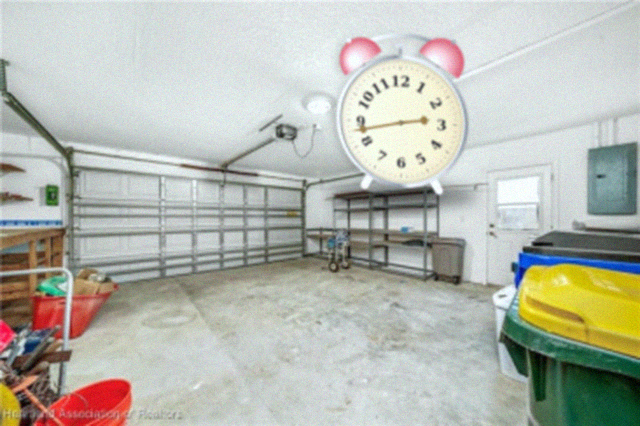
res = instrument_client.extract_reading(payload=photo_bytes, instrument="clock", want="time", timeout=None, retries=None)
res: 2:43
